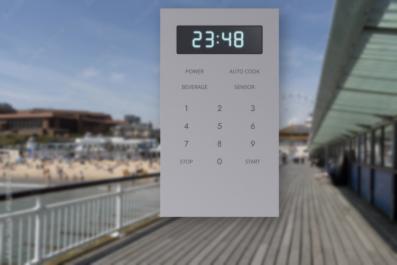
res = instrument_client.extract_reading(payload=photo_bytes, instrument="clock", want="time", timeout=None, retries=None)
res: 23:48
